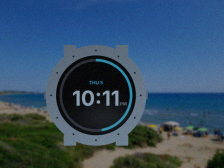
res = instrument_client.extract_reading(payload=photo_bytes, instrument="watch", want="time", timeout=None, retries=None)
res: 10:11
